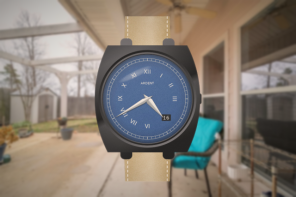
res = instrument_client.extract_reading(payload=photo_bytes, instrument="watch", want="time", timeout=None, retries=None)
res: 4:40
